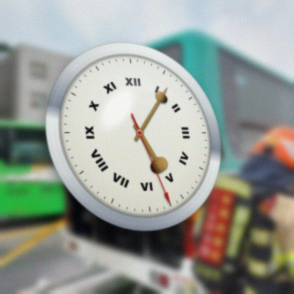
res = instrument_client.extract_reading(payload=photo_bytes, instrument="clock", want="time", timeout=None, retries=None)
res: 5:06:27
